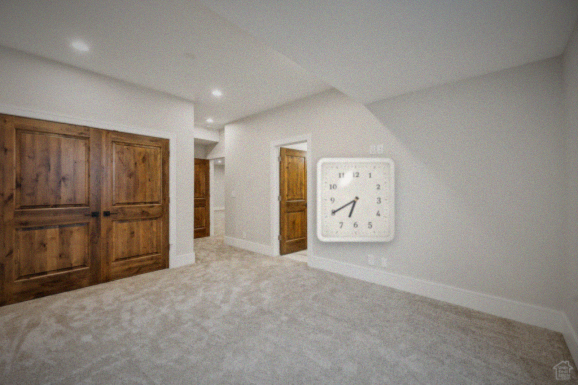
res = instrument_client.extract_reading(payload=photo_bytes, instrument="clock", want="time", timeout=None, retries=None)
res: 6:40
